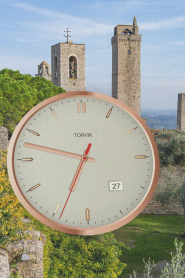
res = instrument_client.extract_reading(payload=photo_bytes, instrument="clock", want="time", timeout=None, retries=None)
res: 6:47:34
